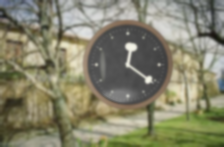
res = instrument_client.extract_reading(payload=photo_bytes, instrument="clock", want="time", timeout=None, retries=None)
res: 12:21
